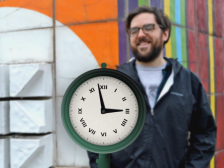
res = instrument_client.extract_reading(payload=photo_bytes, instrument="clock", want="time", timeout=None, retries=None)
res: 2:58
